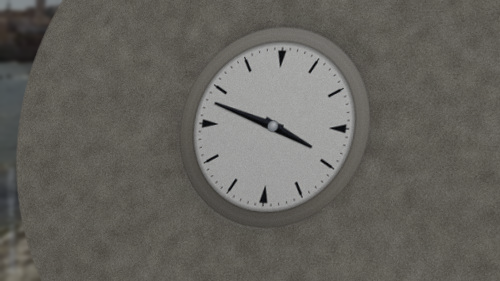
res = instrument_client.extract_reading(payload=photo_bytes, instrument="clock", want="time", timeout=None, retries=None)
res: 3:48
